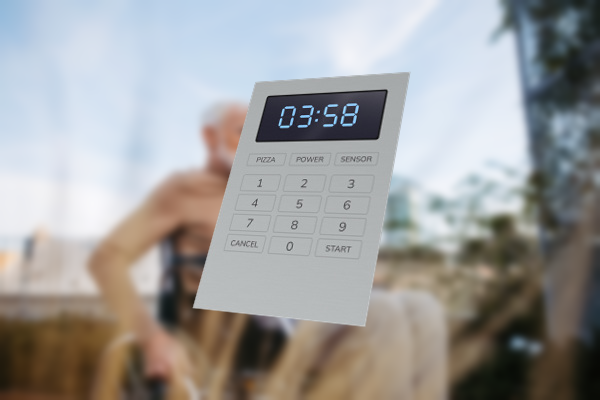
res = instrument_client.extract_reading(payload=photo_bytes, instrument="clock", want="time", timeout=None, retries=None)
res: 3:58
